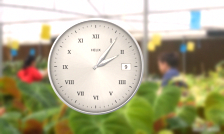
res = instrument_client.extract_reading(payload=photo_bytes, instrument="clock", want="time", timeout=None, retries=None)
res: 2:06
